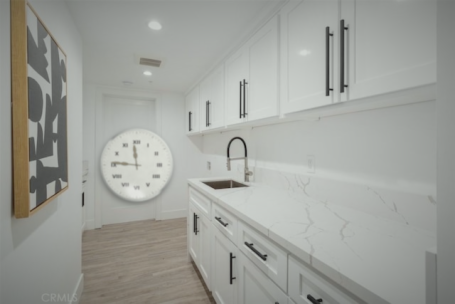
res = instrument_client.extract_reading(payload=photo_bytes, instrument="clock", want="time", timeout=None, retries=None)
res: 11:46
